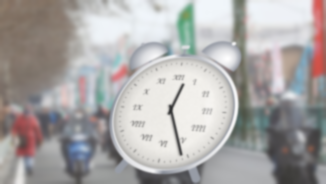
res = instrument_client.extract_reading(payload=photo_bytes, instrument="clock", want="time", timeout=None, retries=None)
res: 12:26
